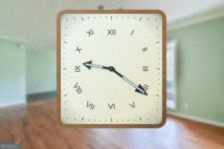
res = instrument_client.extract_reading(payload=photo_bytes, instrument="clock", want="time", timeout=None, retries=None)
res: 9:21
